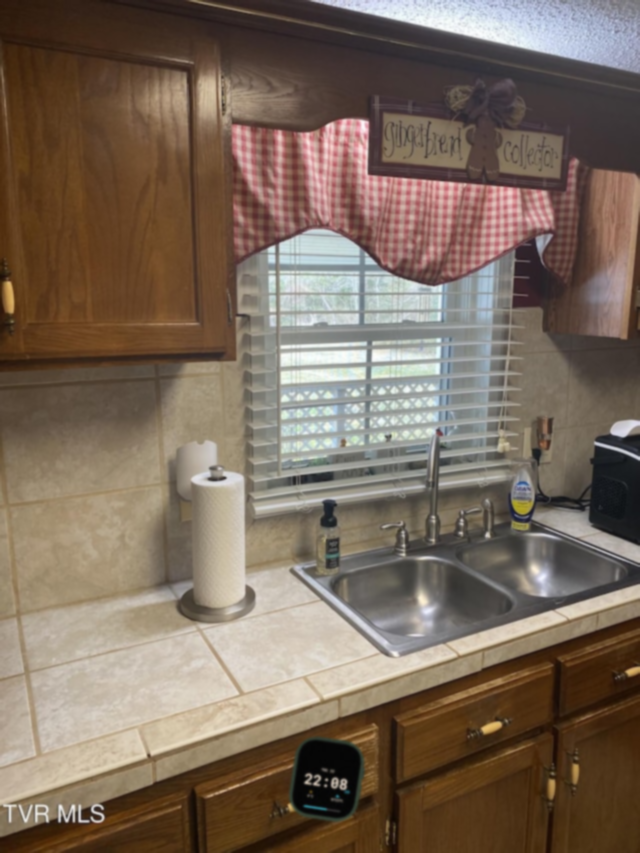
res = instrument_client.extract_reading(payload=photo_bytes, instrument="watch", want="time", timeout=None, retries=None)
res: 22:08
